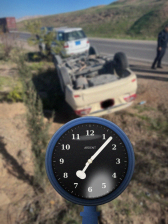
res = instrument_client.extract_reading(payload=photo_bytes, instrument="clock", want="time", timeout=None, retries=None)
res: 7:07
